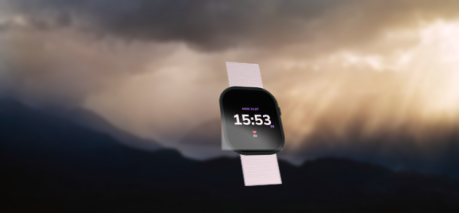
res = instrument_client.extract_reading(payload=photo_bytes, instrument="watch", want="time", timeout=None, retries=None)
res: 15:53
